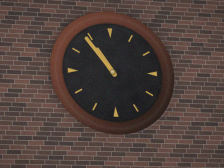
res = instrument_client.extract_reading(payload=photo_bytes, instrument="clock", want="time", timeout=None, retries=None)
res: 10:54
